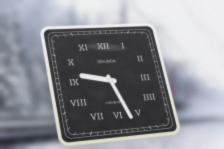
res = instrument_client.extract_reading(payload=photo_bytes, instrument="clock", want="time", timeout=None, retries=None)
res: 9:27
